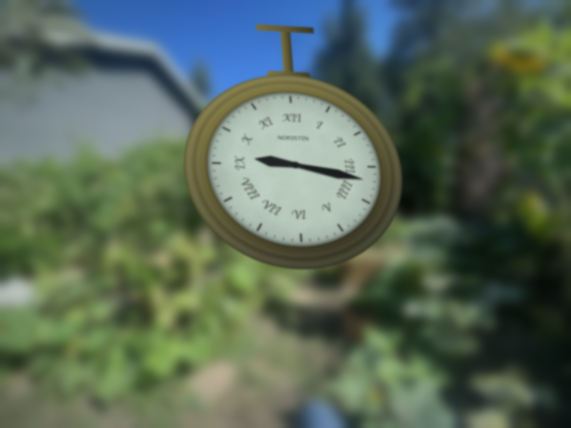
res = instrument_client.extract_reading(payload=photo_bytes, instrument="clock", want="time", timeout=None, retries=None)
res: 9:17
